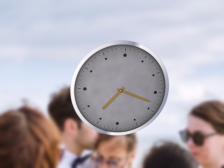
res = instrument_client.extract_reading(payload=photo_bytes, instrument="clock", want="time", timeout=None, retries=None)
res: 7:18
